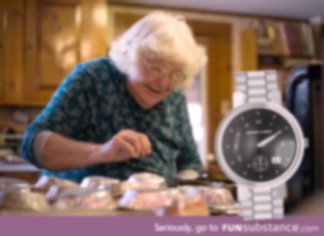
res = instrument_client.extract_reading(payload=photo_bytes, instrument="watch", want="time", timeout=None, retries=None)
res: 2:10
